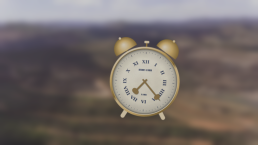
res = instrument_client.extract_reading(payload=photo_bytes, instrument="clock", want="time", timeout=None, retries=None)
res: 7:23
